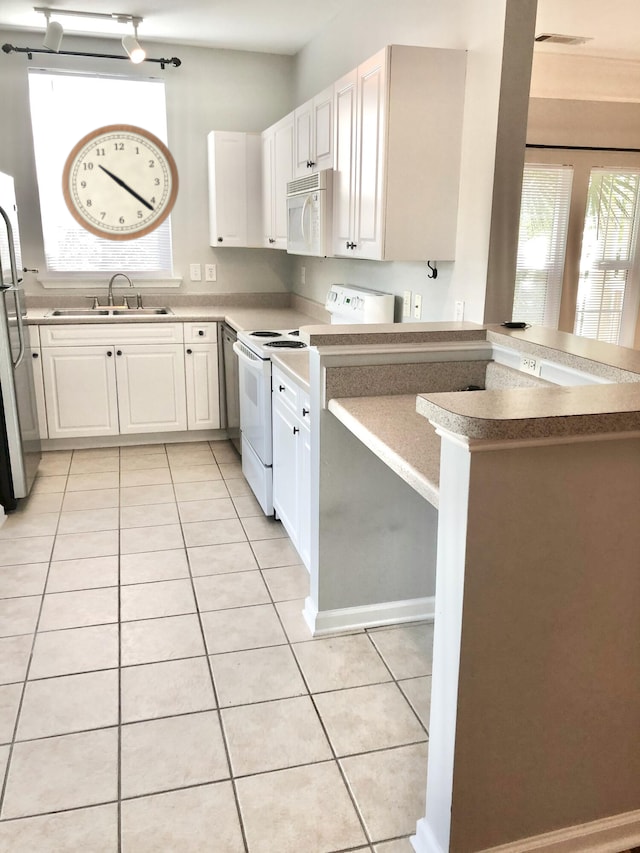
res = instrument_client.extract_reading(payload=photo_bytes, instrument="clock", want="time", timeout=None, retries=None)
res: 10:22
